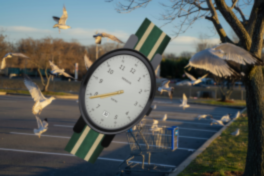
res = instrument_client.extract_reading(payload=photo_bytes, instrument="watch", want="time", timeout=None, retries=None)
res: 7:39
